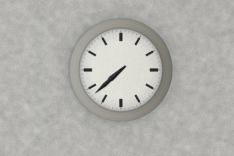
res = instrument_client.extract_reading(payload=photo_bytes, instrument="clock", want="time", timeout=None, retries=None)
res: 7:38
